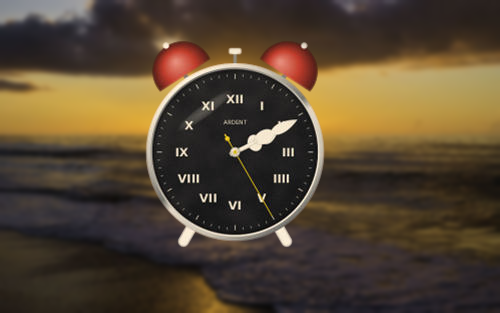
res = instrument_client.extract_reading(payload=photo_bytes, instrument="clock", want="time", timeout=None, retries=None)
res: 2:10:25
